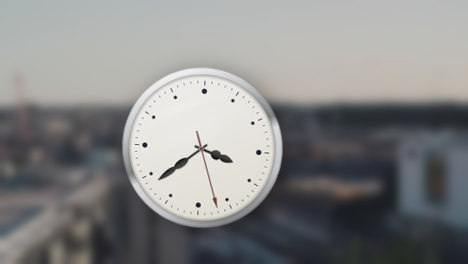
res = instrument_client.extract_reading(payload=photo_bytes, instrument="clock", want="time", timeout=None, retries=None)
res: 3:38:27
